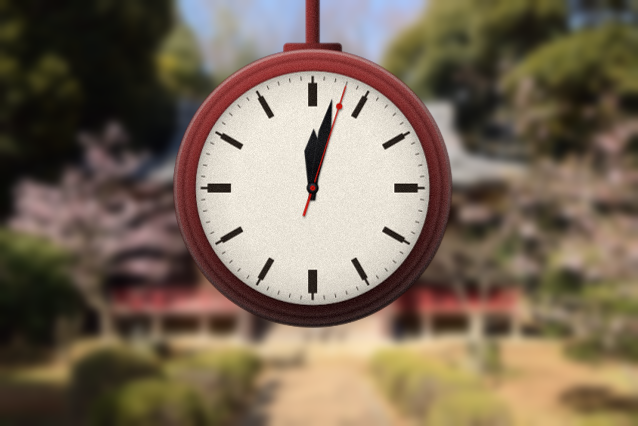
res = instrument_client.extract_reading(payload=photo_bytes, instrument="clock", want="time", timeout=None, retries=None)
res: 12:02:03
